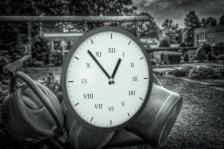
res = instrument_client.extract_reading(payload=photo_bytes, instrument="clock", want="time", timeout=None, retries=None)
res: 12:53
